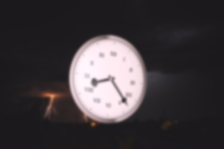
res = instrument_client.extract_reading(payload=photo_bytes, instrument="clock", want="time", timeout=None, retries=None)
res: 8:23
